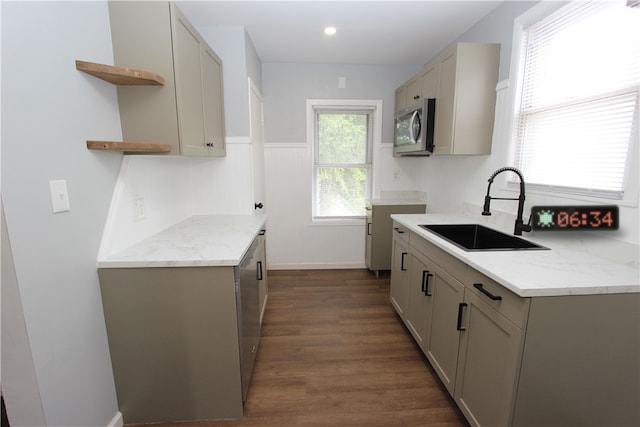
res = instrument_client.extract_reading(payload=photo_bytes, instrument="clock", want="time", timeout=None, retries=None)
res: 6:34
